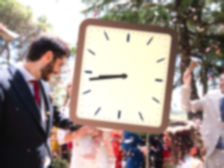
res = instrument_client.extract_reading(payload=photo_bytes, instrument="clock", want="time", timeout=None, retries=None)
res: 8:43
